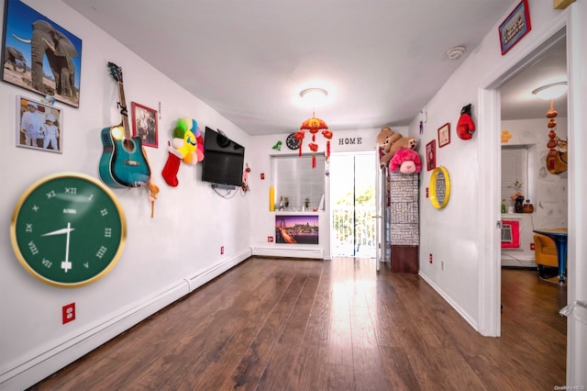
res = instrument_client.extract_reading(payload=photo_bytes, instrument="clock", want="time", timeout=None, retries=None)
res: 8:30
